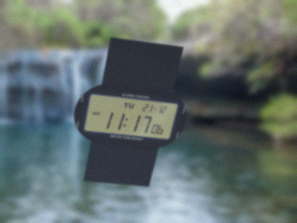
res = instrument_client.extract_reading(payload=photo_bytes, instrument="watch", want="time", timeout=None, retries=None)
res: 11:17
